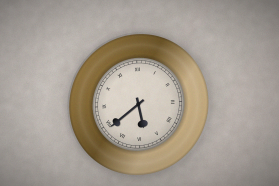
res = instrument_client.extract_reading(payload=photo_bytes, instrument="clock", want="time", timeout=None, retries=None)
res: 5:39
